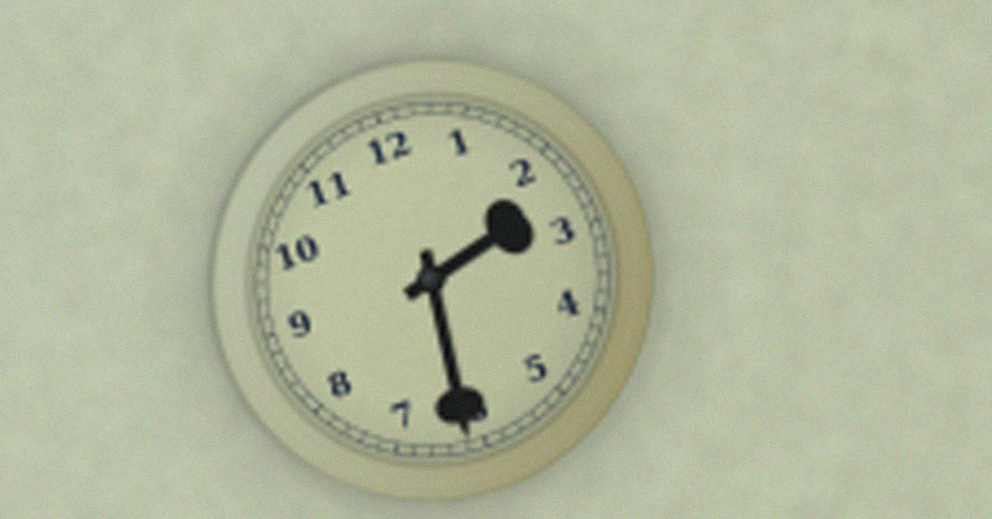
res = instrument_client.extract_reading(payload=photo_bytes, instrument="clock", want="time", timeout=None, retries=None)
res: 2:31
